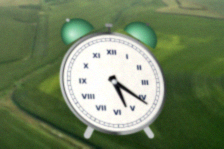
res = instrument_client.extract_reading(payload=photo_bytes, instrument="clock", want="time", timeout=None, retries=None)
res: 5:21
